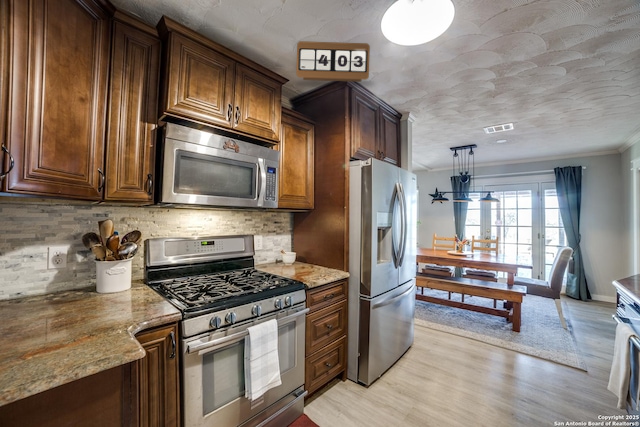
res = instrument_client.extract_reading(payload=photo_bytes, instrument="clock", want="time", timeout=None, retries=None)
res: 4:03
